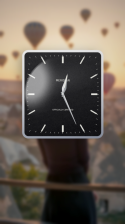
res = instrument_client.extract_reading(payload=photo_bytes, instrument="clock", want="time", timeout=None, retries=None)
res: 12:26
